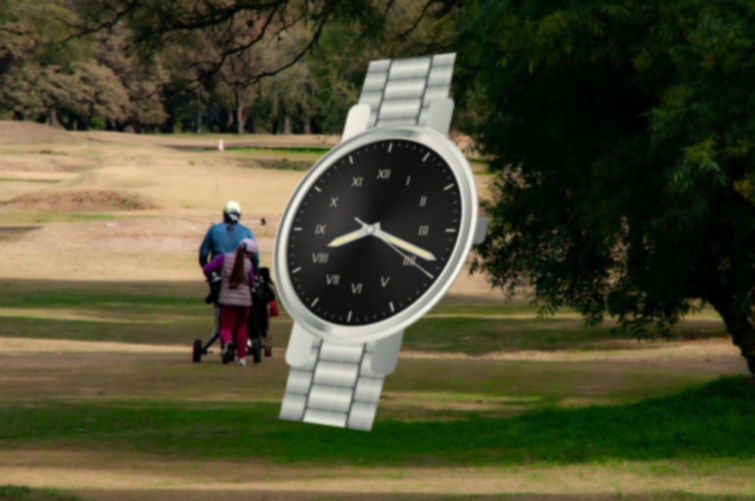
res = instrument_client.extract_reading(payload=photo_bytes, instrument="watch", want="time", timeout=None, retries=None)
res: 8:18:20
